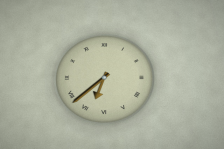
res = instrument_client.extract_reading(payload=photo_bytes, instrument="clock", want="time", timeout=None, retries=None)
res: 6:38
